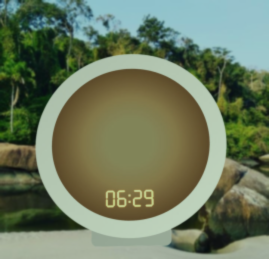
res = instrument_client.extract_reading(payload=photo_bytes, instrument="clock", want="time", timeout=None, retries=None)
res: 6:29
